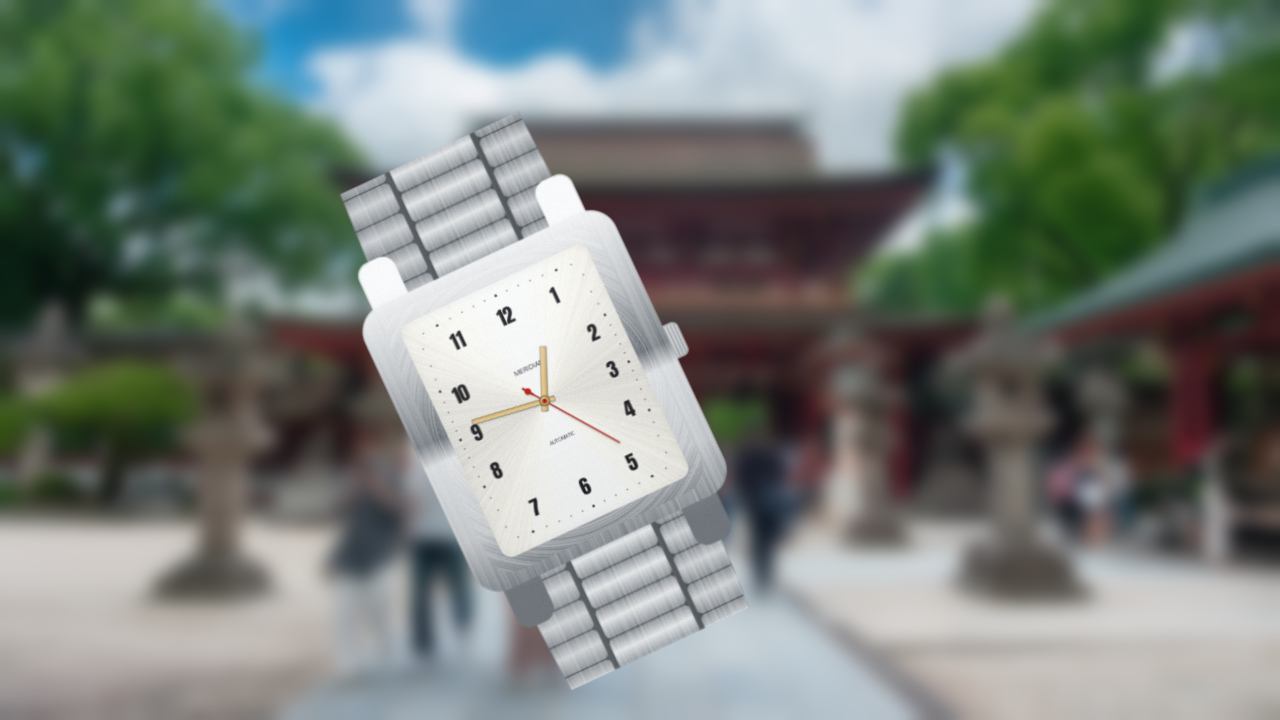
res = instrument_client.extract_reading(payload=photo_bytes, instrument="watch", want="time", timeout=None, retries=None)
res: 12:46:24
